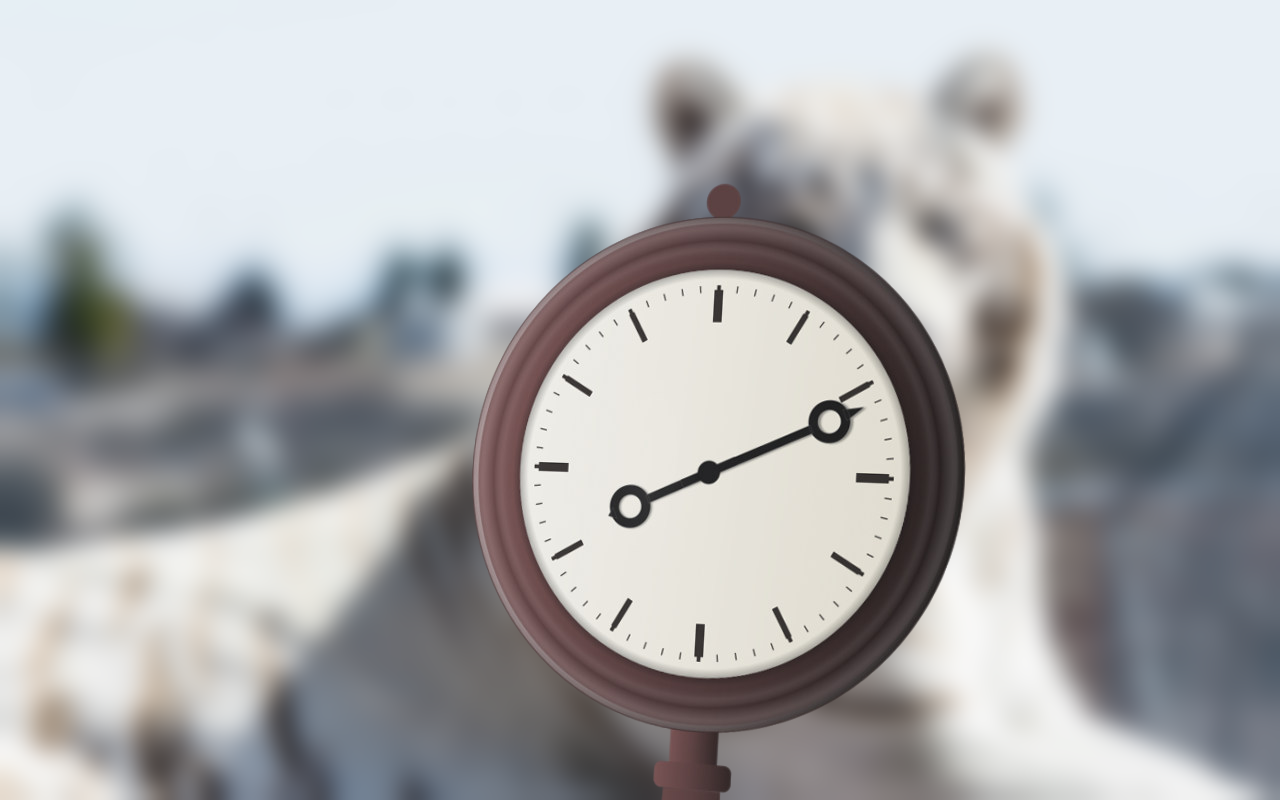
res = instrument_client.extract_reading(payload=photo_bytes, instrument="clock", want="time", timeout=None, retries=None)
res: 8:11
